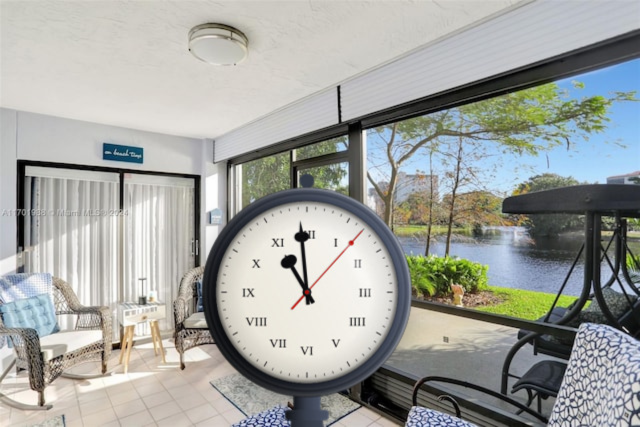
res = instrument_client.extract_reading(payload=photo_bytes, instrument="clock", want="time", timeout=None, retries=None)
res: 10:59:07
